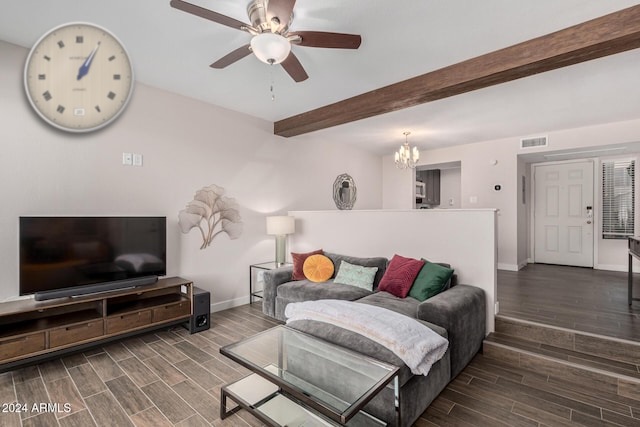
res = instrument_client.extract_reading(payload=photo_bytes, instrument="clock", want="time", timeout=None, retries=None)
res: 1:05
